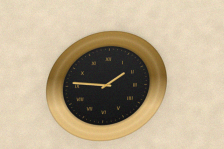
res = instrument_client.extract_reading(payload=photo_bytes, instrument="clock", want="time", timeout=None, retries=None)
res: 1:46
